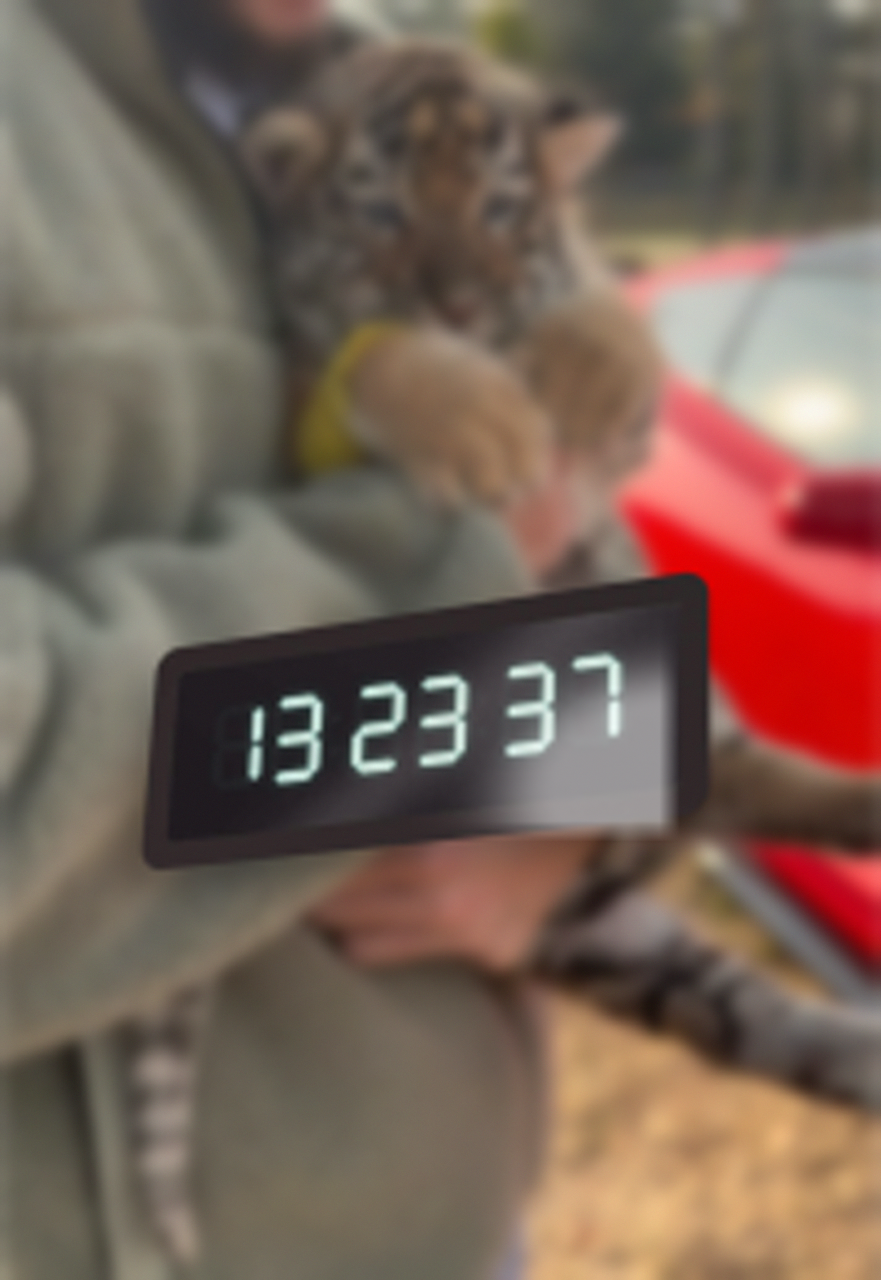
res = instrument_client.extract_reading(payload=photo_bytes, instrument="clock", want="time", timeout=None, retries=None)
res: 13:23:37
